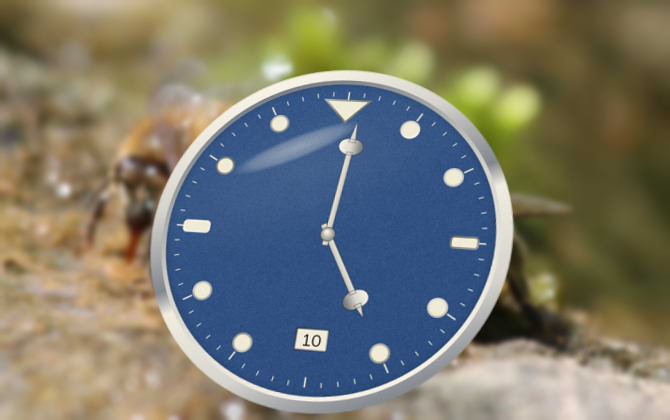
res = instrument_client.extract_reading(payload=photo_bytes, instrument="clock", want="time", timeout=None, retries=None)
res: 5:01
